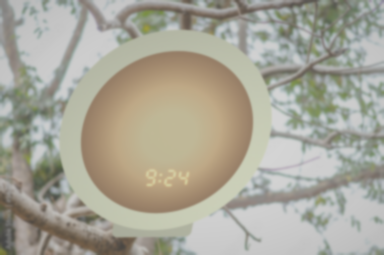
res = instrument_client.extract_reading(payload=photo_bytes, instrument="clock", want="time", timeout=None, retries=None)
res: 9:24
